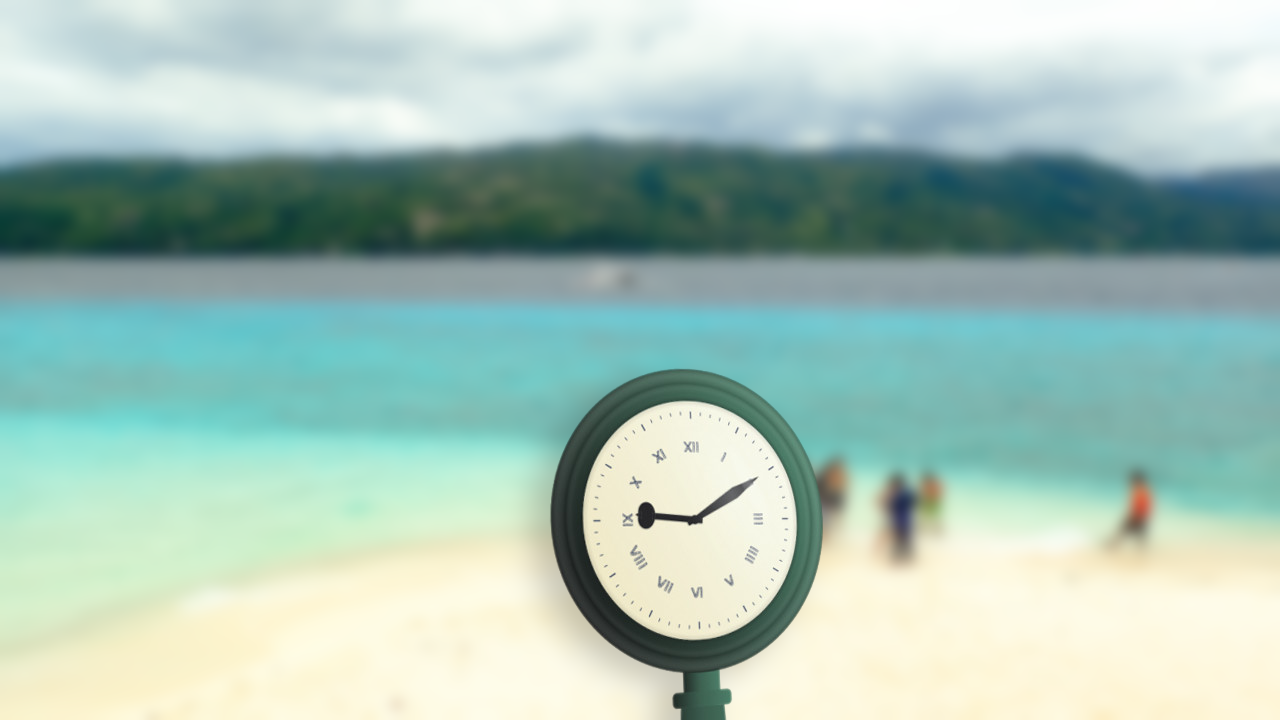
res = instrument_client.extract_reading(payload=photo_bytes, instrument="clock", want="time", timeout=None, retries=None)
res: 9:10
